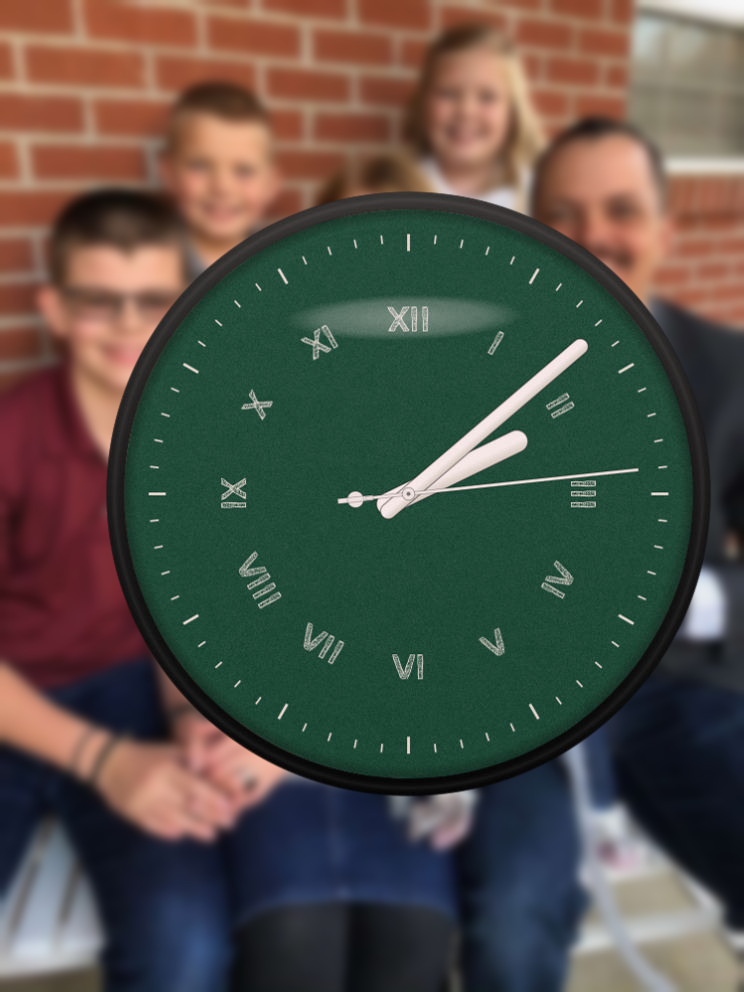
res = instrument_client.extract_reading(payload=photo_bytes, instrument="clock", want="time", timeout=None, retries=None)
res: 2:08:14
